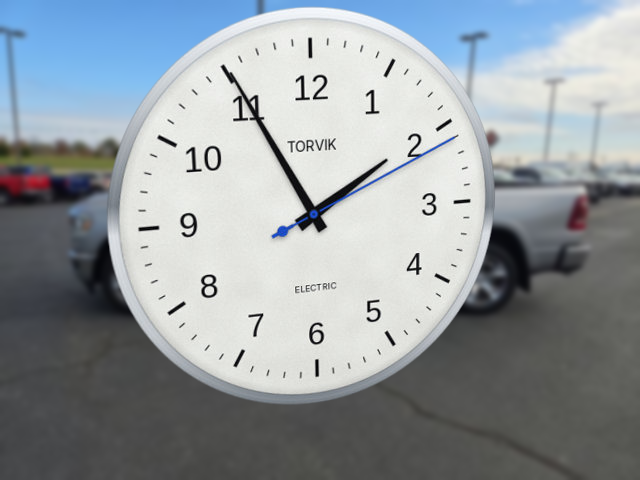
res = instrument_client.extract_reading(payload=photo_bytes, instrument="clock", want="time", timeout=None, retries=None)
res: 1:55:11
